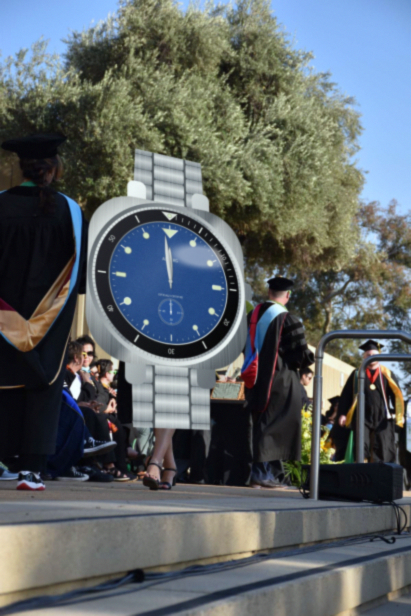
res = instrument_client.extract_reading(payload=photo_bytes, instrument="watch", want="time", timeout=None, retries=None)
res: 11:59
